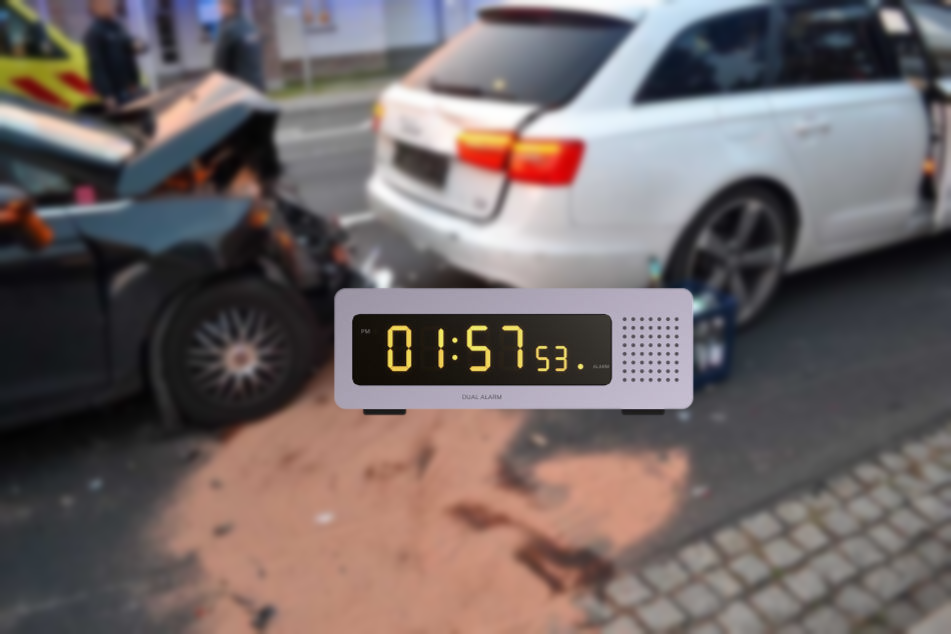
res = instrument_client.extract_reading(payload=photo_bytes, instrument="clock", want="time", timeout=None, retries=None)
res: 1:57:53
